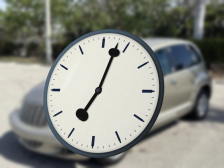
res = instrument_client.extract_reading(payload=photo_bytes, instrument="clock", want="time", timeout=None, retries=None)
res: 7:03
